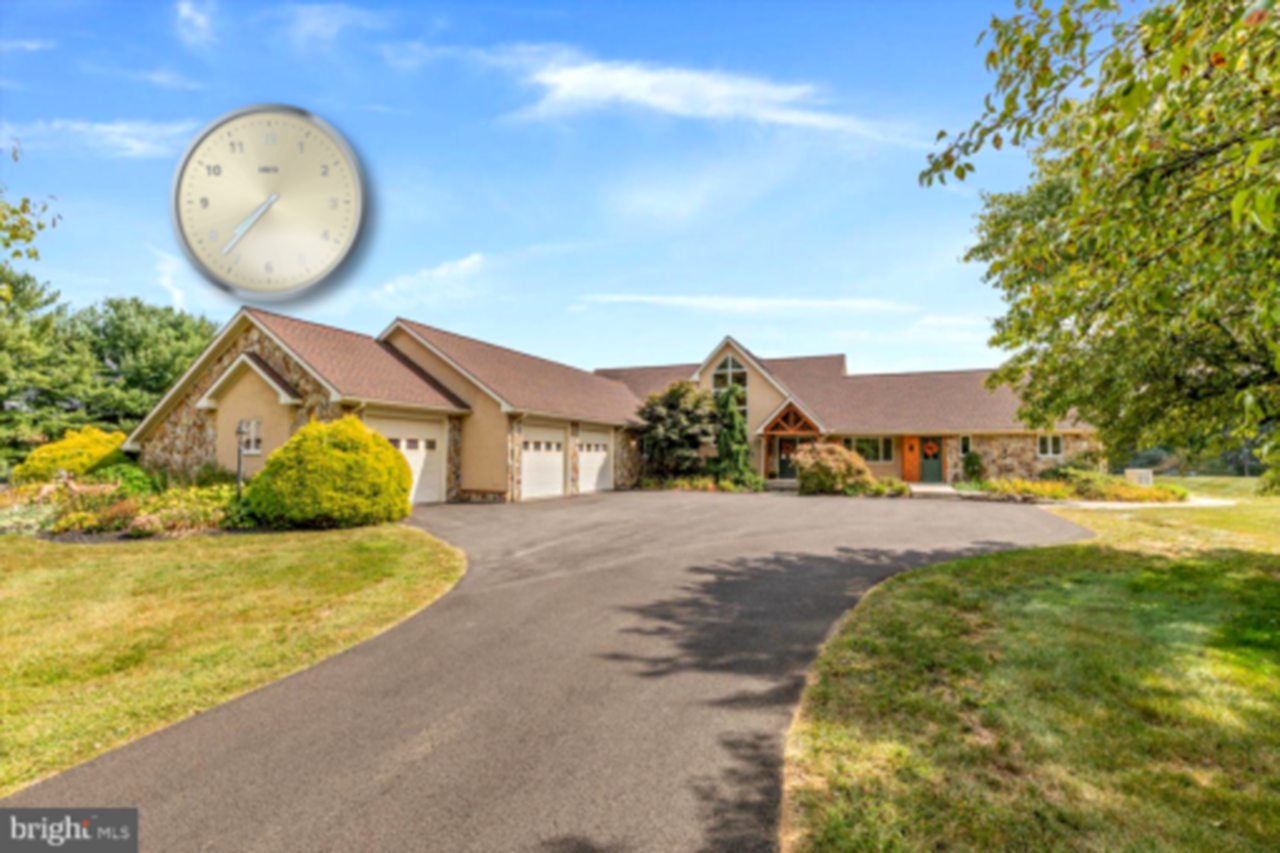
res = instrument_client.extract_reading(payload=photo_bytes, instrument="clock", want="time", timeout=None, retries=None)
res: 7:37
